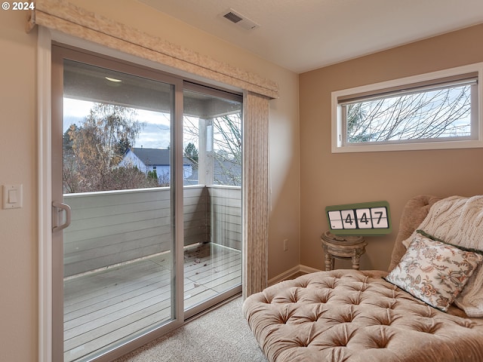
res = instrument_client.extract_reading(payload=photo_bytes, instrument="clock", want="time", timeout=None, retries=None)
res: 4:47
